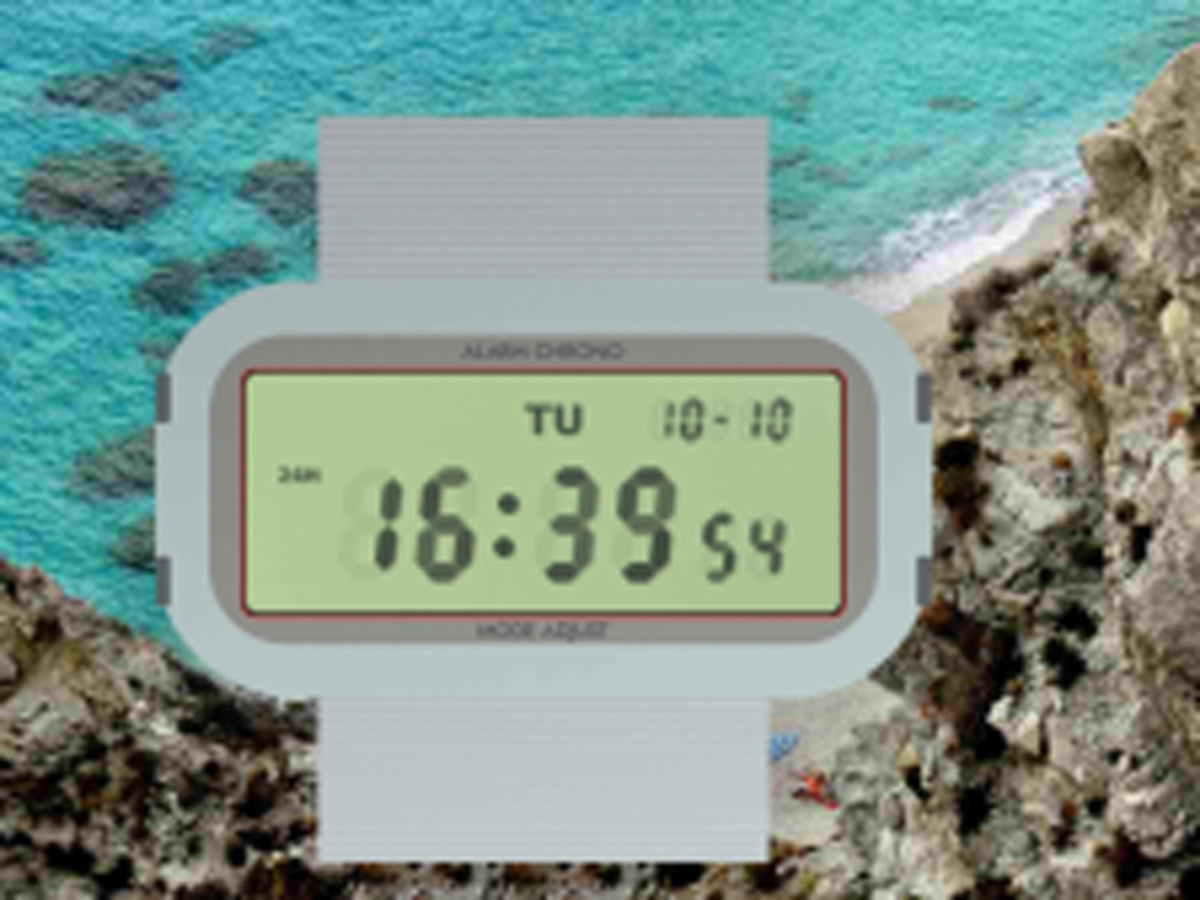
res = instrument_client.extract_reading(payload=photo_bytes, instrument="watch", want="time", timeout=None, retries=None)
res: 16:39:54
